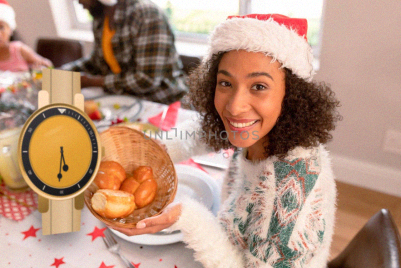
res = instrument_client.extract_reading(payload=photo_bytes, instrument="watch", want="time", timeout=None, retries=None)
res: 5:31
